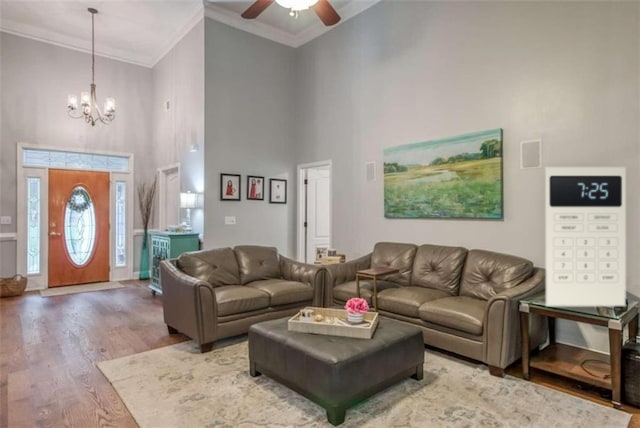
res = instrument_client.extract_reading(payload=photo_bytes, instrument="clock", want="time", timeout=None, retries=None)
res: 7:25
